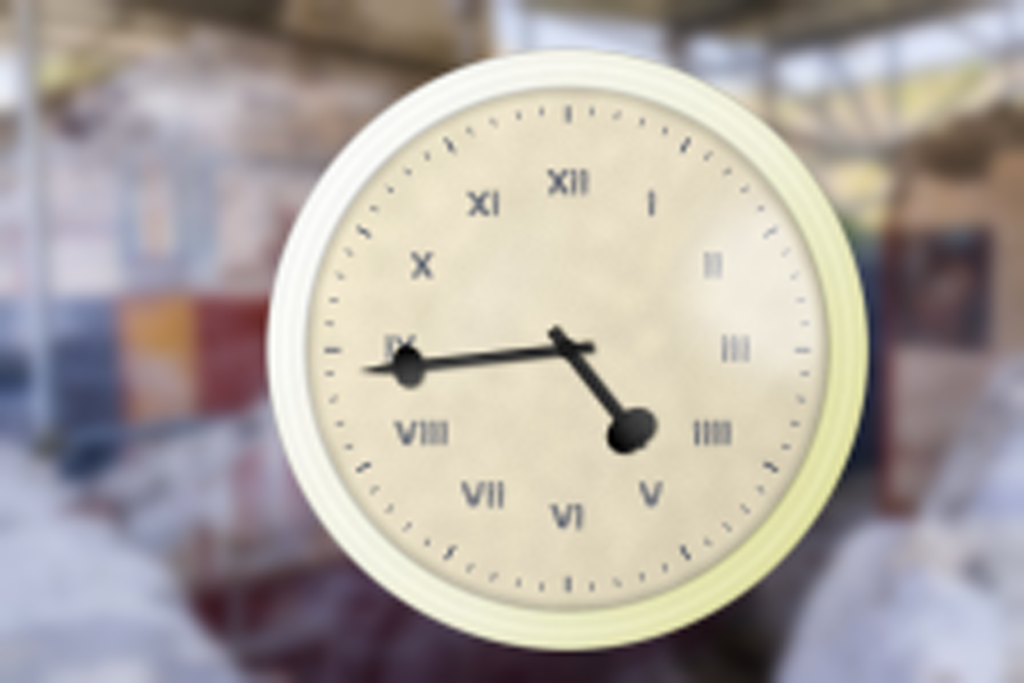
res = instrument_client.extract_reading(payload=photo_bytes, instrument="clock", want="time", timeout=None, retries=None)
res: 4:44
